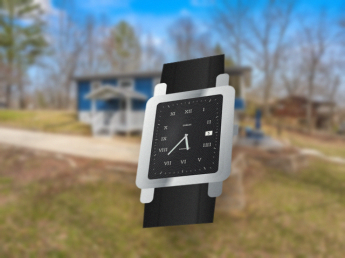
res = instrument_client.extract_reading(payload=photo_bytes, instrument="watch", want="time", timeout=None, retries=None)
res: 5:37
